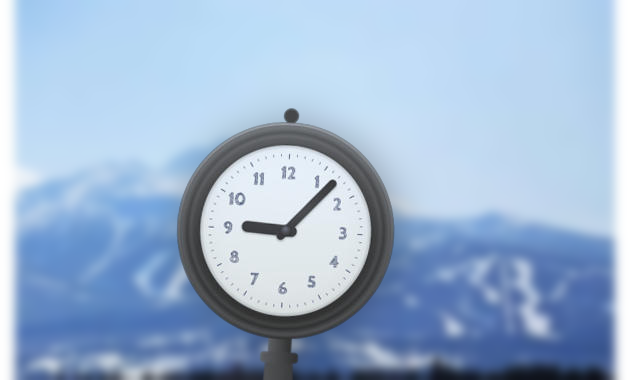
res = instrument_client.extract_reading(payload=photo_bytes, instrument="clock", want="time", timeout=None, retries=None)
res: 9:07
